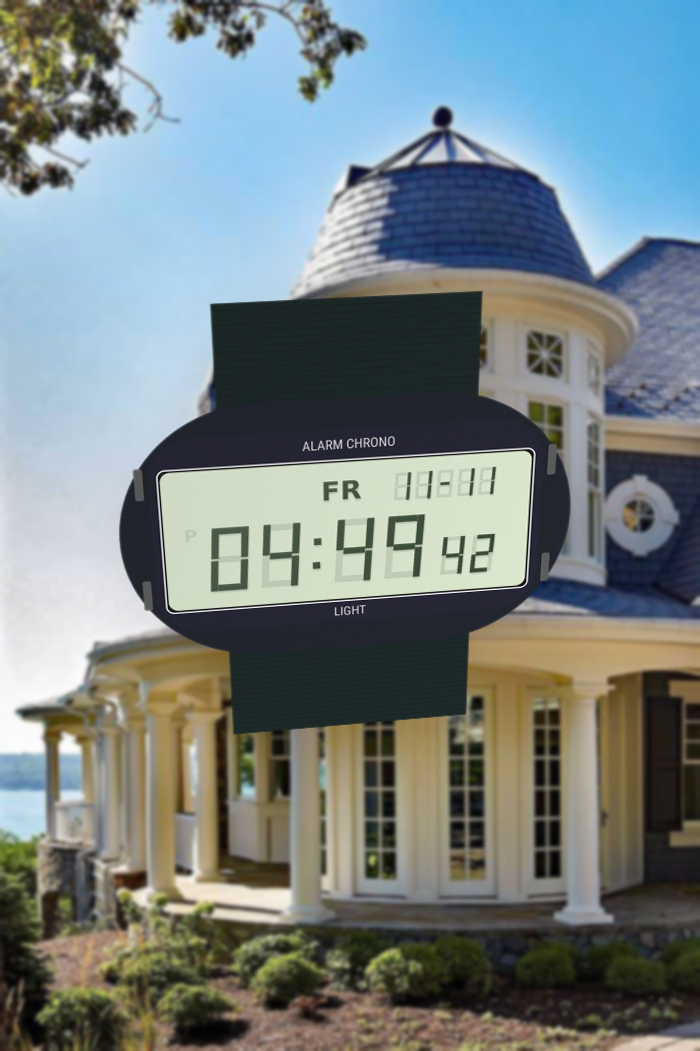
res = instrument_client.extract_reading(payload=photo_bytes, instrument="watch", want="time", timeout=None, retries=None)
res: 4:49:42
